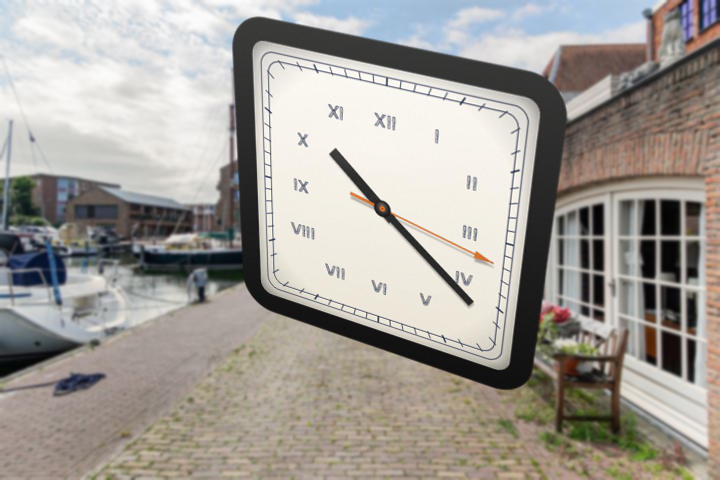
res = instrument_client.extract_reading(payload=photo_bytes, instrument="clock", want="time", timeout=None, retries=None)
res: 10:21:17
